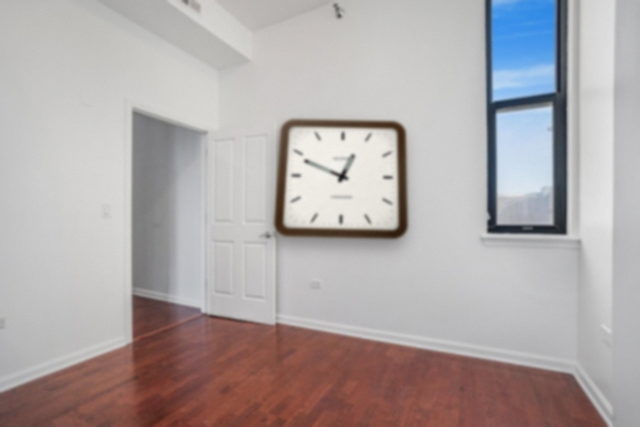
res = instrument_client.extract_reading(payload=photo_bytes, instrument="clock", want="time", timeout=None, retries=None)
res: 12:49
